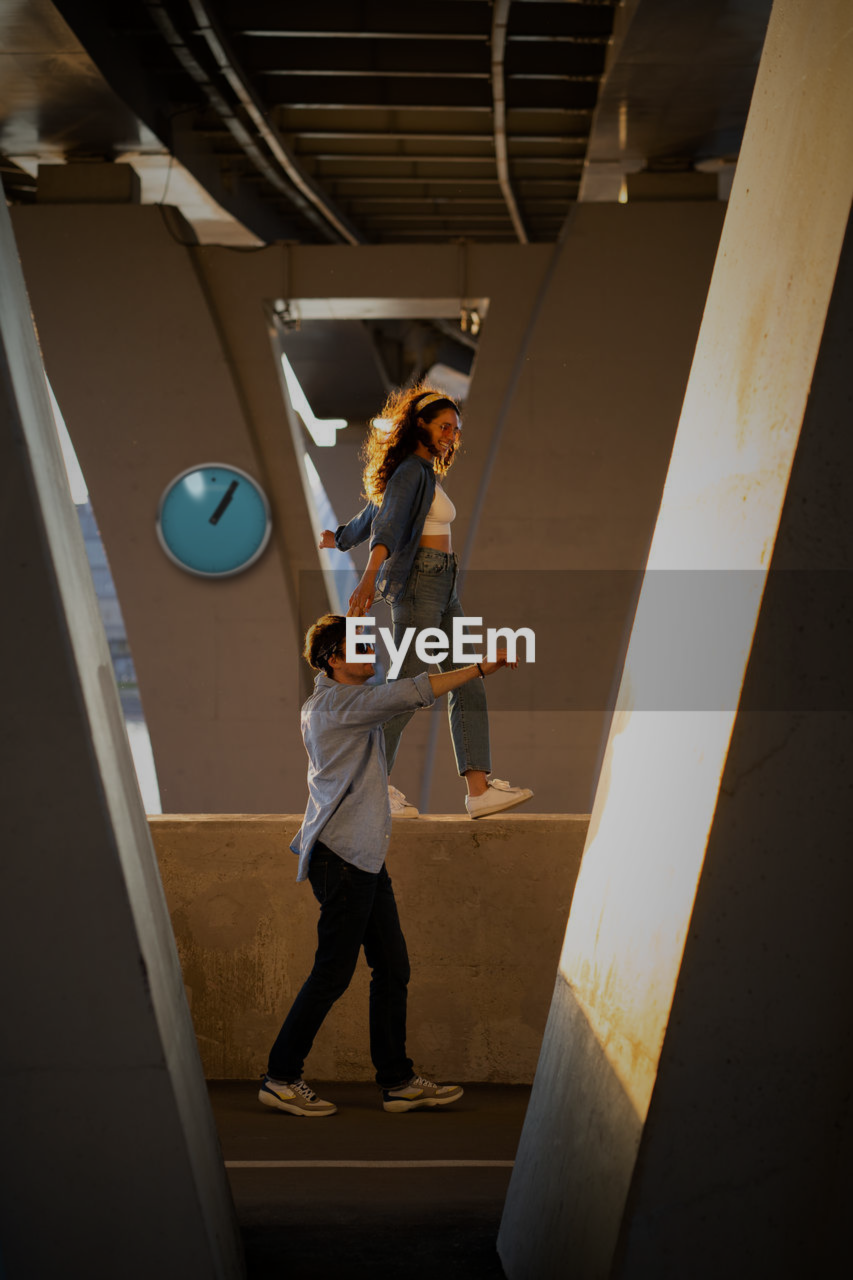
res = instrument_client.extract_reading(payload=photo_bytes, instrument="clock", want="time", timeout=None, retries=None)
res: 1:05
